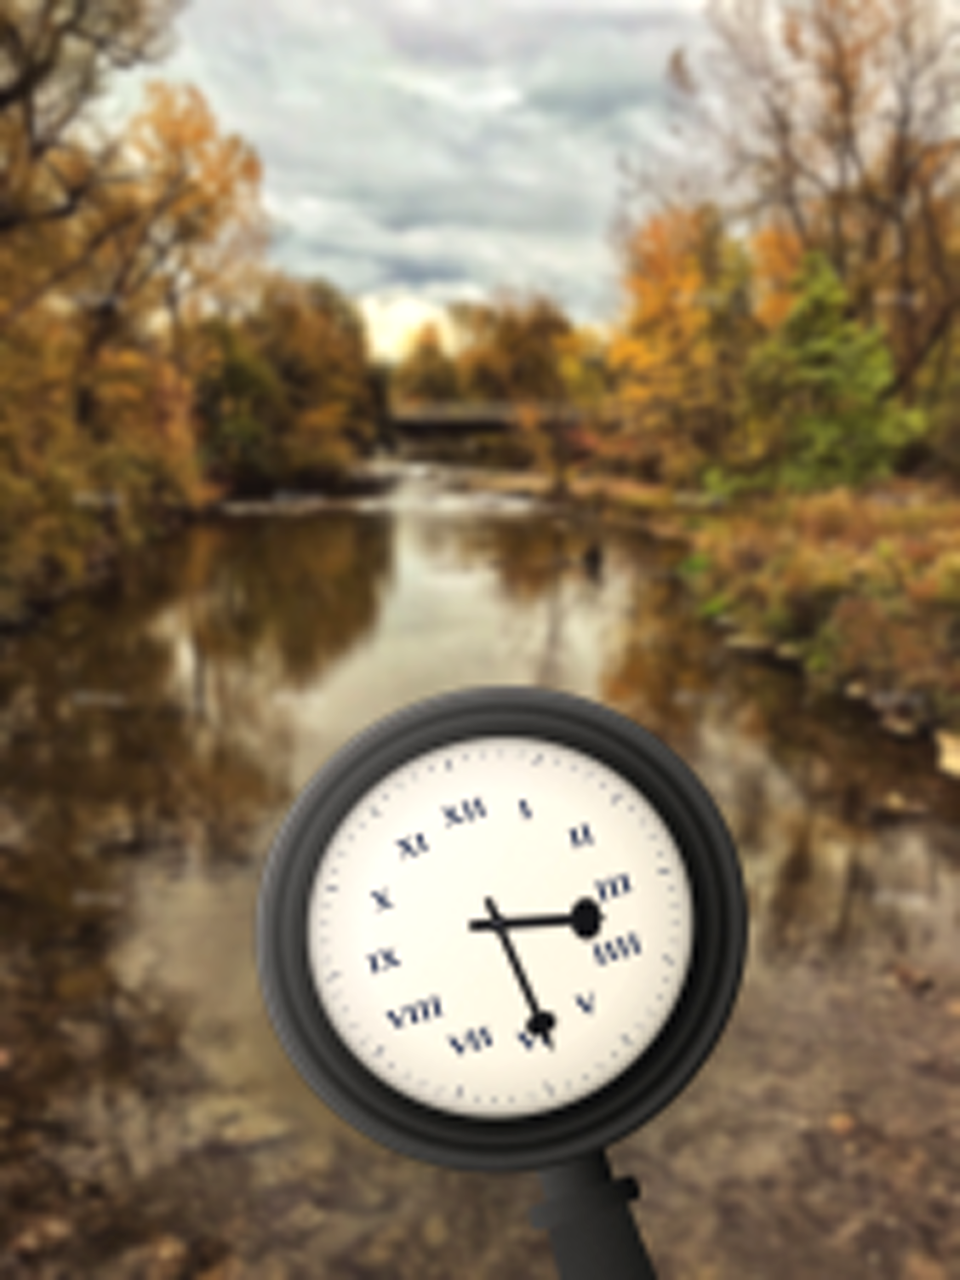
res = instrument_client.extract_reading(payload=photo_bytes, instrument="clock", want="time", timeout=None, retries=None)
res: 3:29
